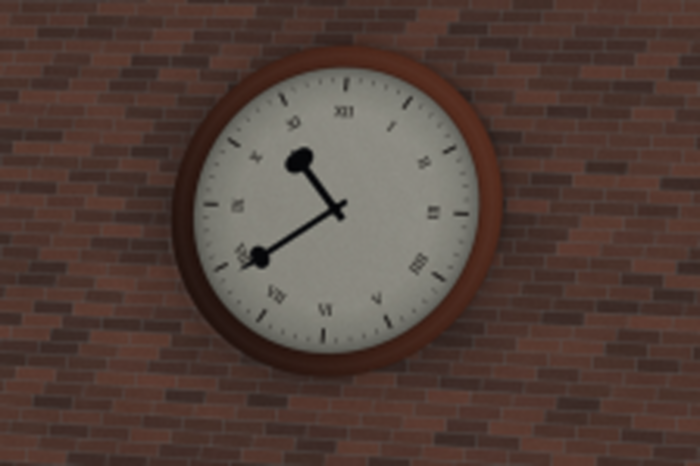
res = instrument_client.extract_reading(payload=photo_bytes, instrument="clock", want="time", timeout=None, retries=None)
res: 10:39
